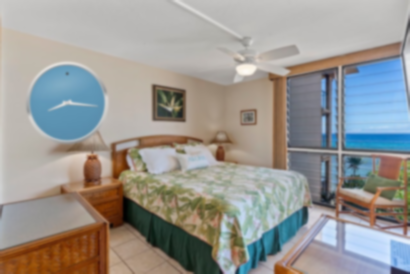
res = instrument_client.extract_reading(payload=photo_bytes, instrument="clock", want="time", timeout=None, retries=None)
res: 8:16
